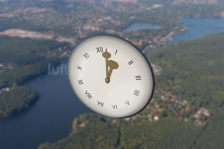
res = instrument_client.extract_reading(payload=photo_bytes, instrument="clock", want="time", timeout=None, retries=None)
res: 1:02
